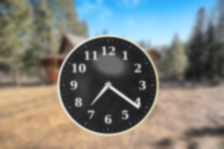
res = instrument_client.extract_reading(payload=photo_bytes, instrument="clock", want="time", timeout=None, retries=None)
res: 7:21
